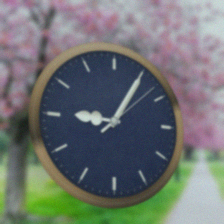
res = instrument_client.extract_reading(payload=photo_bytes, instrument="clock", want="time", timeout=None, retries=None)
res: 9:05:08
